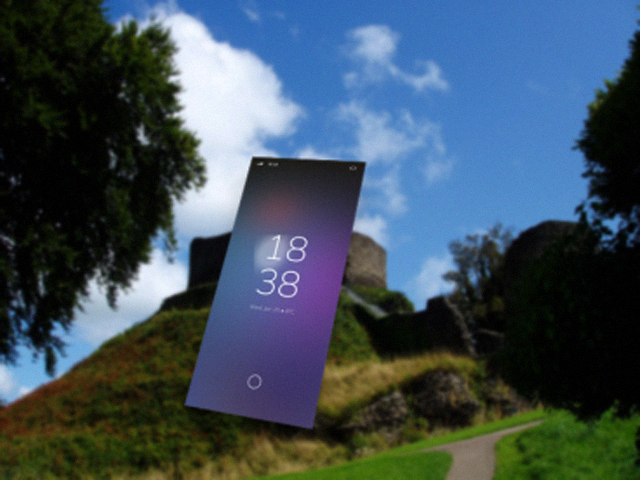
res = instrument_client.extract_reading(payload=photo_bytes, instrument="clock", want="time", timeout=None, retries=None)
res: 18:38
